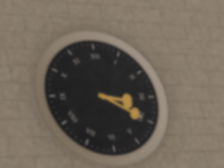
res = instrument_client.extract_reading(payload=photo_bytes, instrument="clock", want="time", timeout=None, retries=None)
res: 3:20
